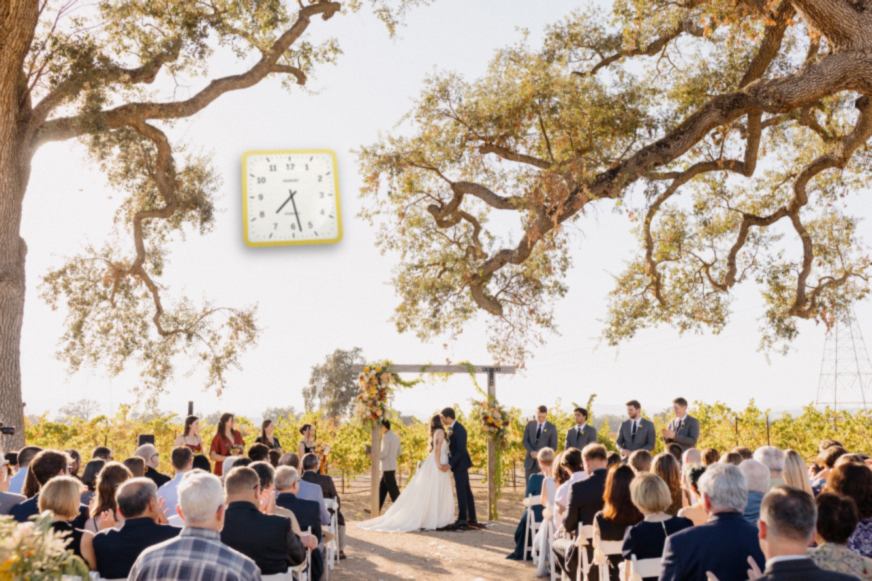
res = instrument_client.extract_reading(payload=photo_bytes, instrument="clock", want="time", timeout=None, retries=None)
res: 7:28
